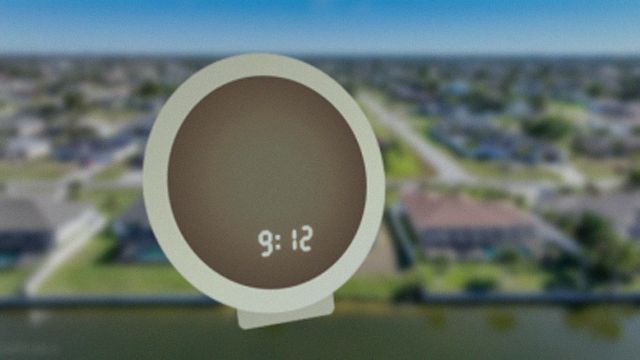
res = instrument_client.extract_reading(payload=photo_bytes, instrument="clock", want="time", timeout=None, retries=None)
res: 9:12
